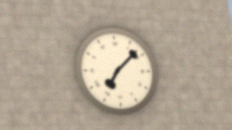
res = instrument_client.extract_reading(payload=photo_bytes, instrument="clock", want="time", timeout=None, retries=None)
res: 7:08
